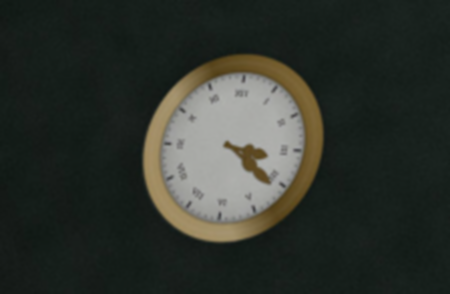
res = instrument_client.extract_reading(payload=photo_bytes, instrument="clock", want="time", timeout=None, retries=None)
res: 3:21
